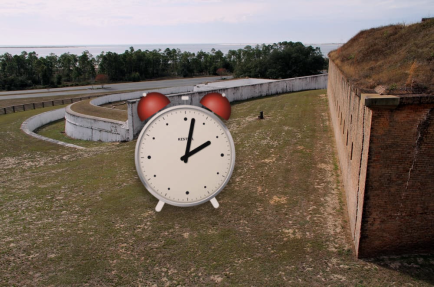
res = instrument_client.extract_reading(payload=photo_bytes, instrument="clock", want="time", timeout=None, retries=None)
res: 2:02
